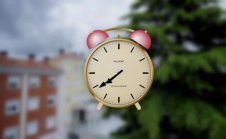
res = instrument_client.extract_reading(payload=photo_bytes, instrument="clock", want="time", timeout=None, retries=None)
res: 7:39
